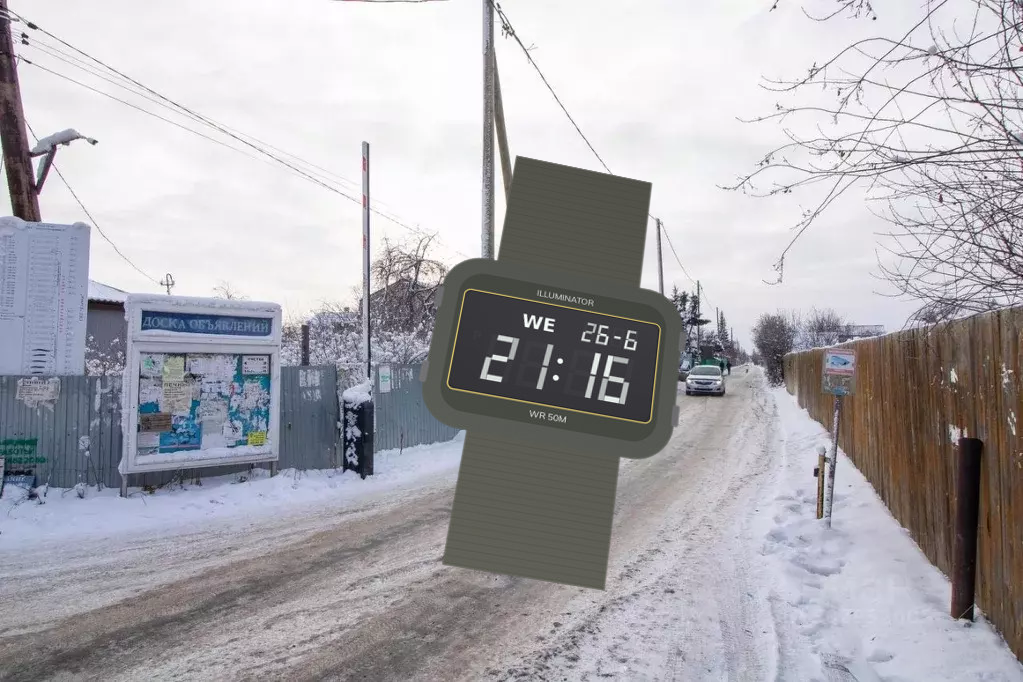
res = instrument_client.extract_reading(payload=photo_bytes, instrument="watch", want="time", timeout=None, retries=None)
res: 21:16
